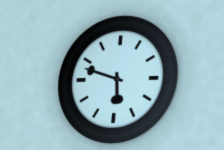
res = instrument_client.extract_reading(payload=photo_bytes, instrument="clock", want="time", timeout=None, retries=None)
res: 5:48
